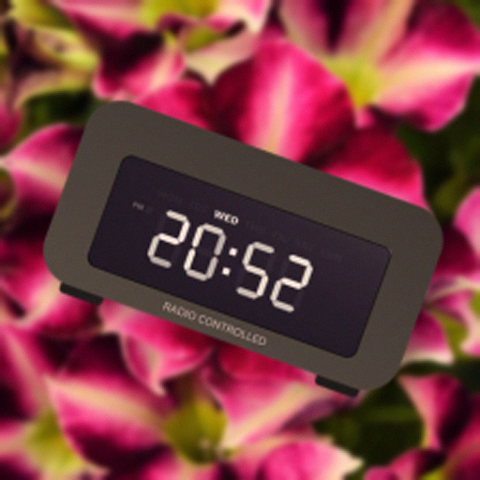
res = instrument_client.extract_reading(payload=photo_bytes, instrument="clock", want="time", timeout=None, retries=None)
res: 20:52
